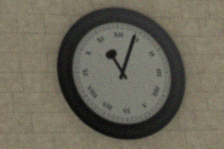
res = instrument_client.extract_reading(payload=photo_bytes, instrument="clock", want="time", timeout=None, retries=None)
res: 11:04
